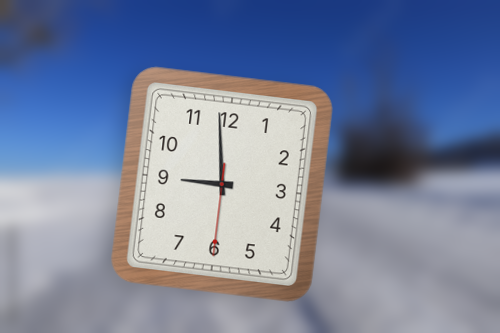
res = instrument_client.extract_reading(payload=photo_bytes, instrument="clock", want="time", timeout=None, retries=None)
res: 8:58:30
